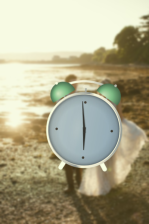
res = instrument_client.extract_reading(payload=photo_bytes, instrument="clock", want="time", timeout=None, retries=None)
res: 5:59
